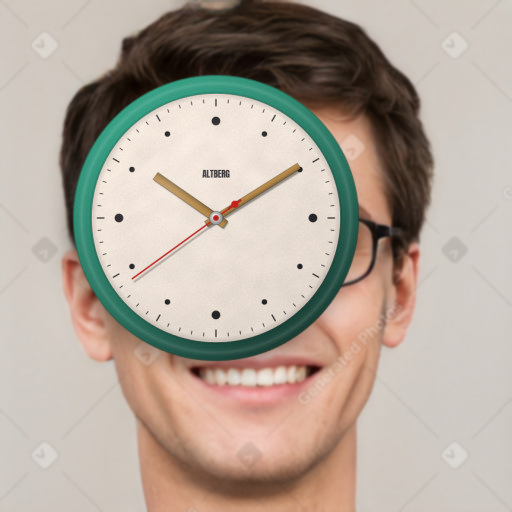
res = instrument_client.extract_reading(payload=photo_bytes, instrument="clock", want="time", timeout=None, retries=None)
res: 10:09:39
